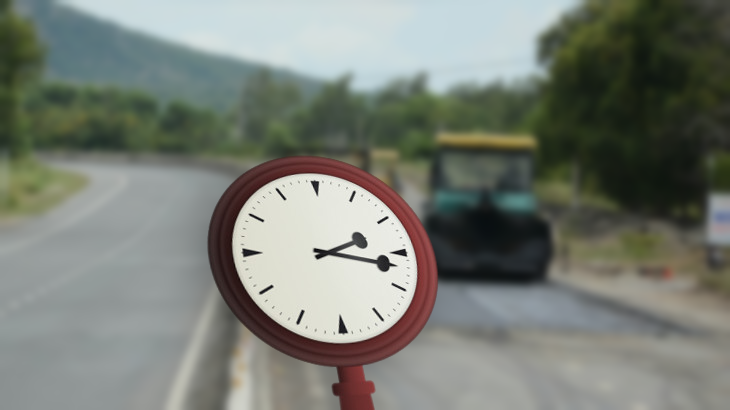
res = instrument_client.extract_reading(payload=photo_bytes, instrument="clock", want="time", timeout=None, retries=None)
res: 2:17
